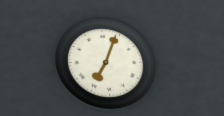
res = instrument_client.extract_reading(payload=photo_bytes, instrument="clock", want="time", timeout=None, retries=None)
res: 7:04
